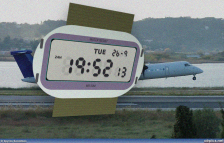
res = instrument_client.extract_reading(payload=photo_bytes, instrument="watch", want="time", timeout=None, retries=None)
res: 19:52:13
